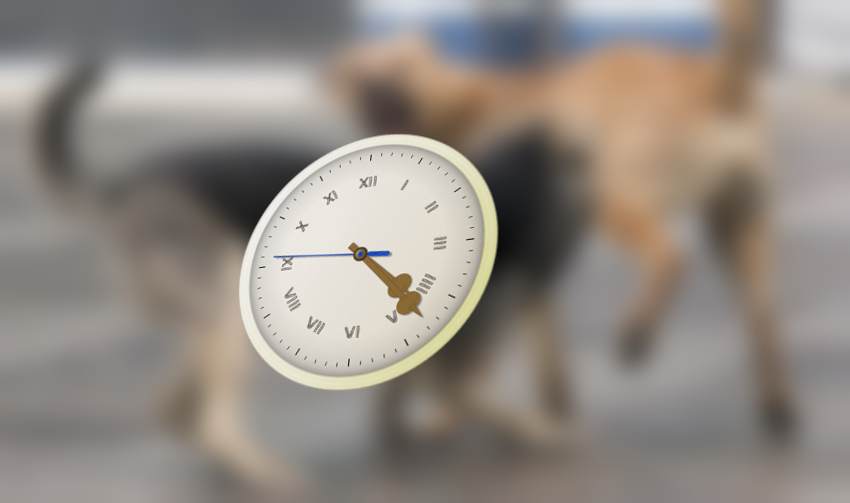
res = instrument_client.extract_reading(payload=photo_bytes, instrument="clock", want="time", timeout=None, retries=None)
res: 4:22:46
